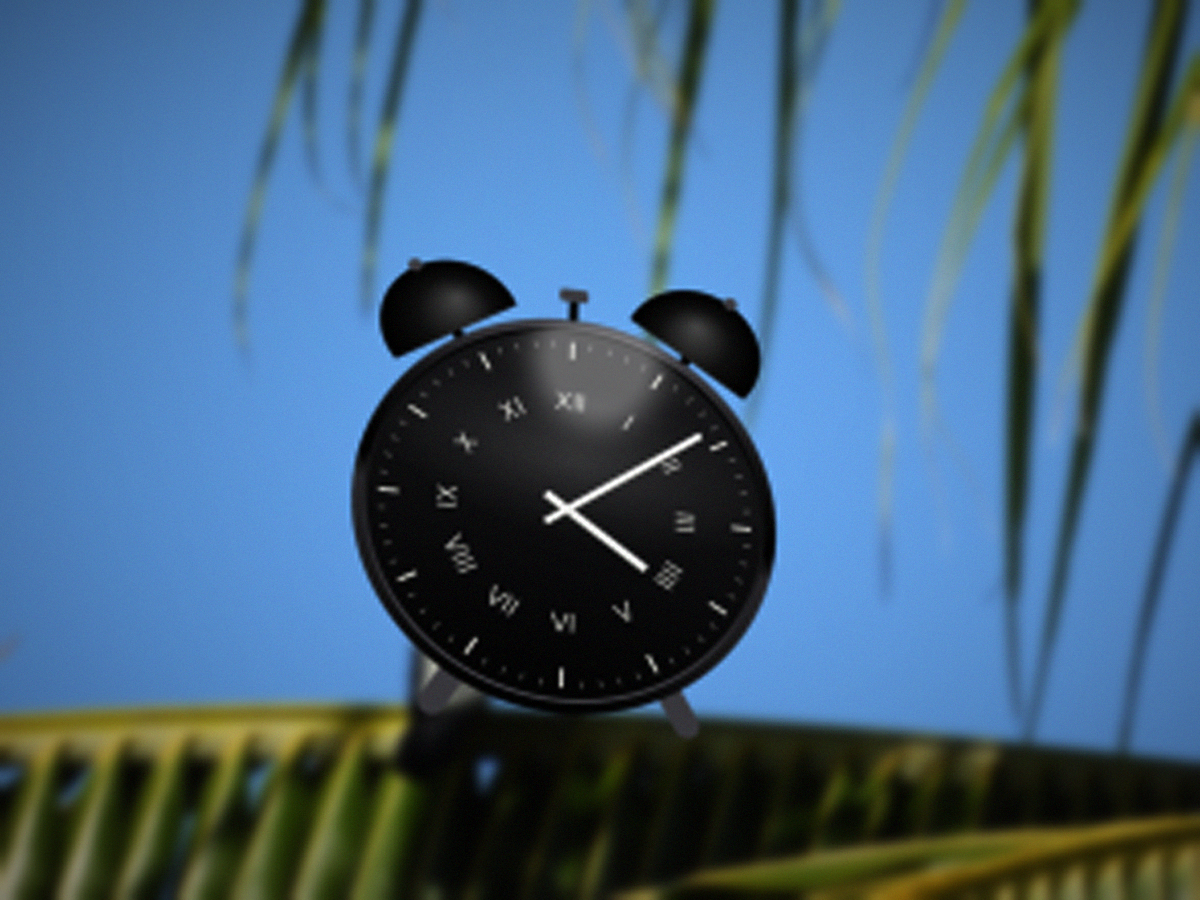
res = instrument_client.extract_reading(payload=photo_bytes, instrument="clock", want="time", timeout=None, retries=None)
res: 4:09
